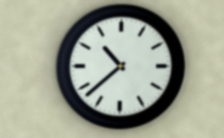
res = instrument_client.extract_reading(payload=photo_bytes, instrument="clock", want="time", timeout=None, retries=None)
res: 10:38
